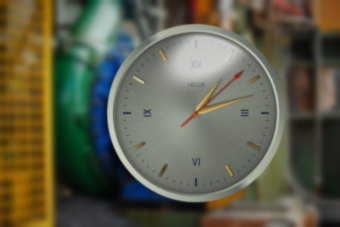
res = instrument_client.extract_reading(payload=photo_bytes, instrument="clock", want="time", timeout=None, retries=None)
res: 1:12:08
